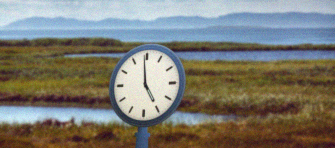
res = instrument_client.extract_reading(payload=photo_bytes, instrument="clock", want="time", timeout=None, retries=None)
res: 4:59
